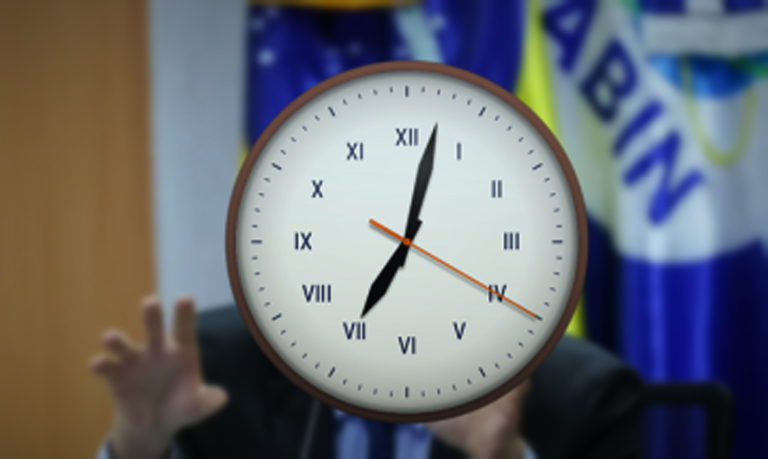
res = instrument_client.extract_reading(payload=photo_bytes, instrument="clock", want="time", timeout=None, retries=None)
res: 7:02:20
